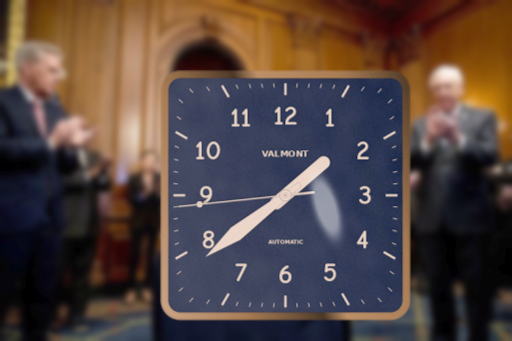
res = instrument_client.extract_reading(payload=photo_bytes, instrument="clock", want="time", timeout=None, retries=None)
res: 1:38:44
